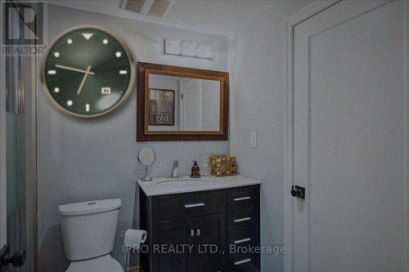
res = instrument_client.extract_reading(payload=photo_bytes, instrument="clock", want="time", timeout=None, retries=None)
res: 6:47
